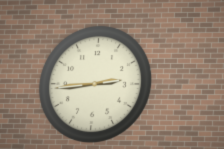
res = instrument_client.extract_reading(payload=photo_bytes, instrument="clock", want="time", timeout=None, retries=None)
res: 2:44
